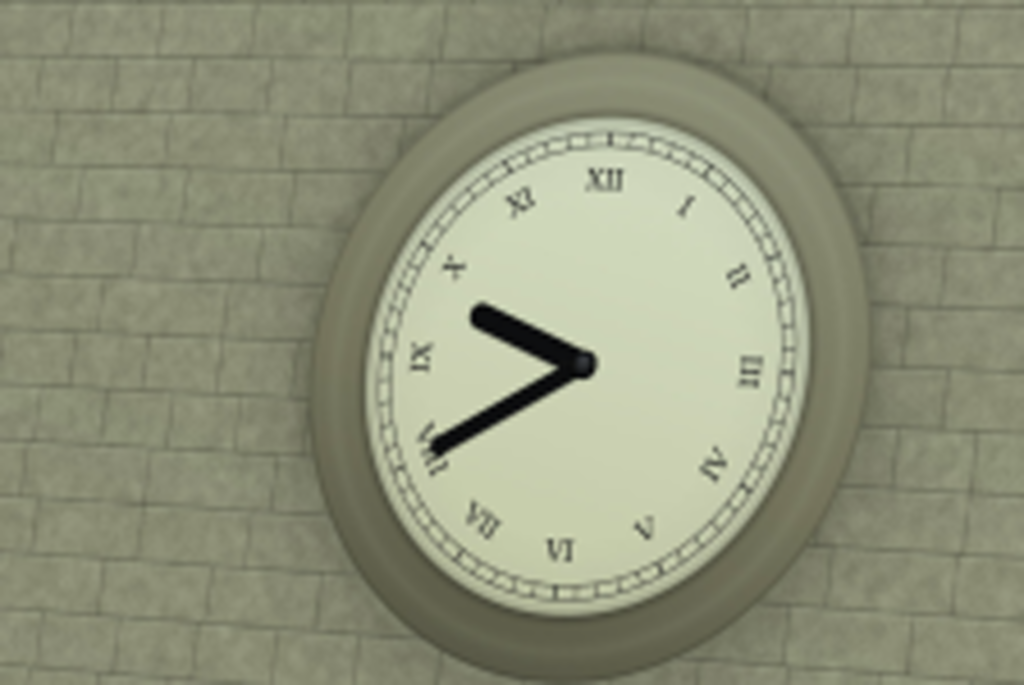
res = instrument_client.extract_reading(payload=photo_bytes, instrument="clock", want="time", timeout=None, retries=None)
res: 9:40
